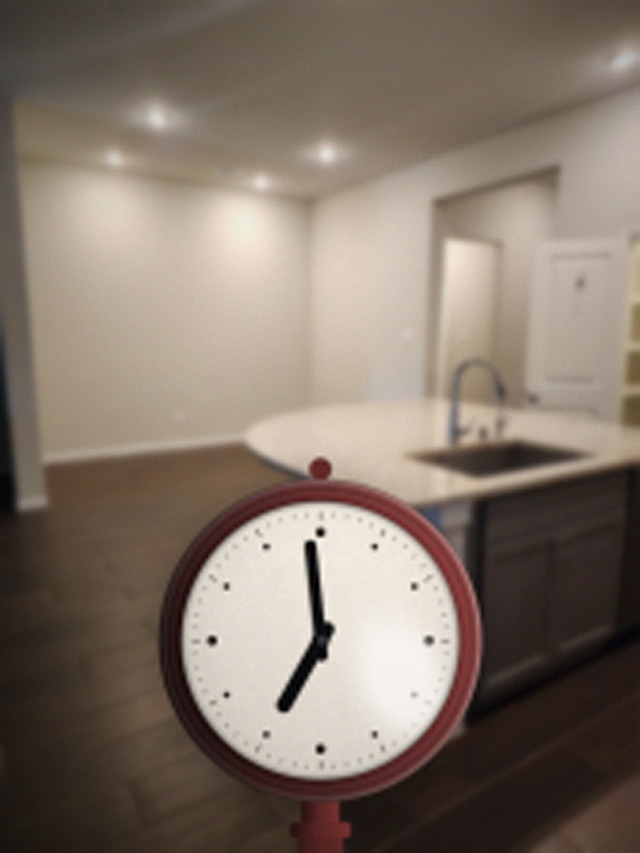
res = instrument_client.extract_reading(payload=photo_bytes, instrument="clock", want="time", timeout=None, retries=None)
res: 6:59
